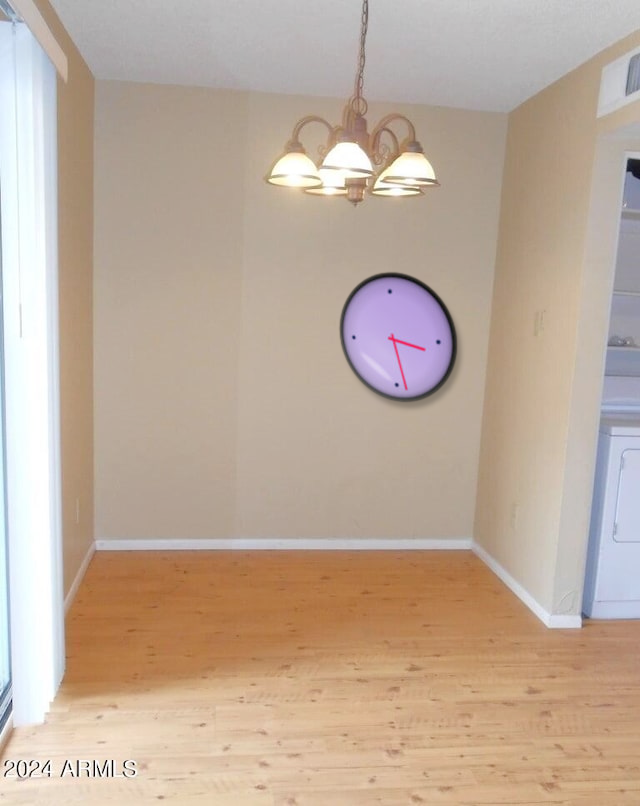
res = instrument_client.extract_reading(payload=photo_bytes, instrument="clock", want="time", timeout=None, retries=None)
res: 3:28
